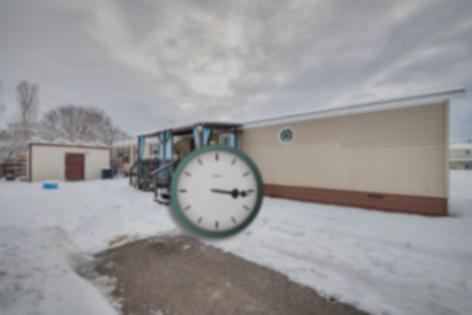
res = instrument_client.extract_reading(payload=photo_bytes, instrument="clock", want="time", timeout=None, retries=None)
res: 3:16
